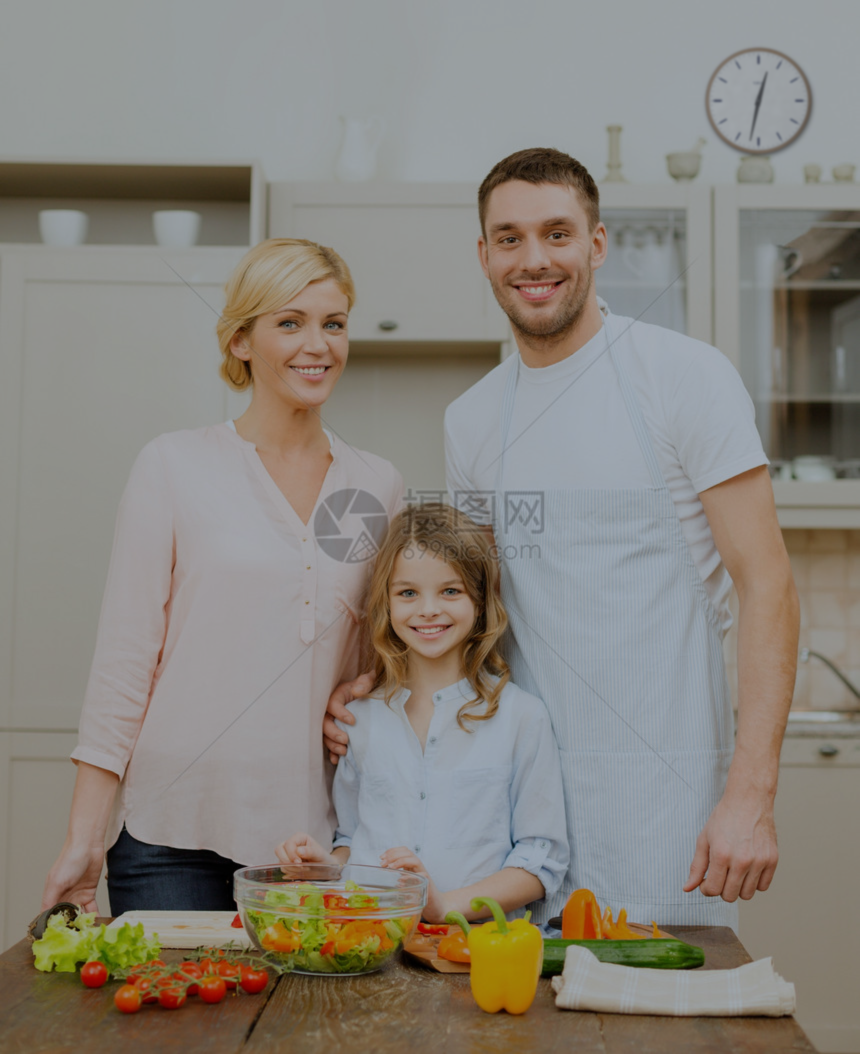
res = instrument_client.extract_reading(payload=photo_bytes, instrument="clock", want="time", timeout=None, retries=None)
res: 12:32
